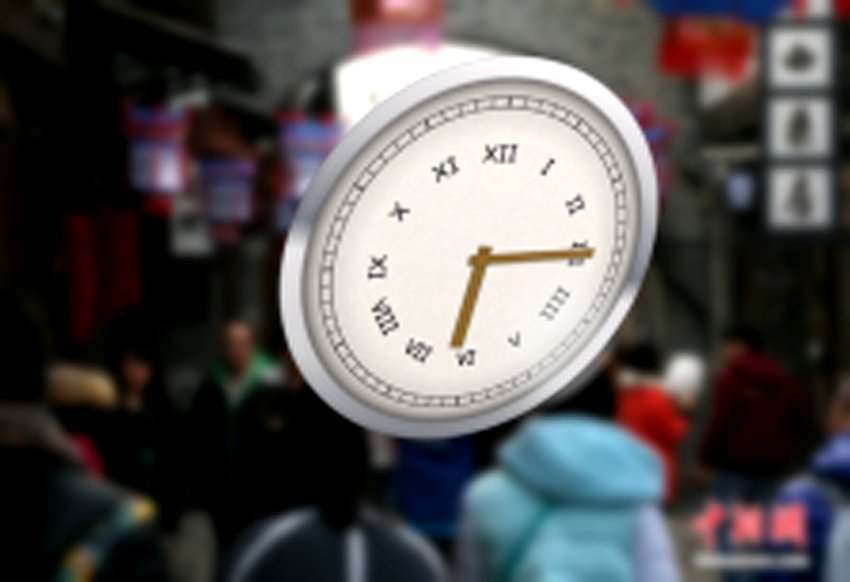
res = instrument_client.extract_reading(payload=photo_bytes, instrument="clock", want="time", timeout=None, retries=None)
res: 6:15
